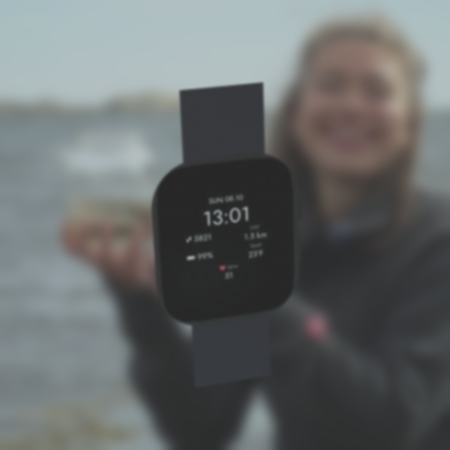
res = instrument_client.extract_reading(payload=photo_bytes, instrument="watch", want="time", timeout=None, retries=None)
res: 13:01
